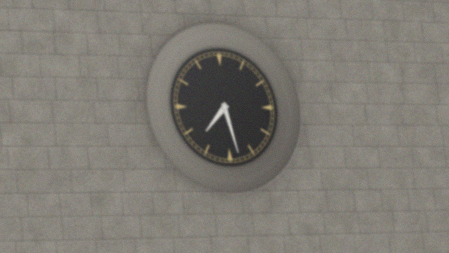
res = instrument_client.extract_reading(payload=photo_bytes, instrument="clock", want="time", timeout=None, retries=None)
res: 7:28
